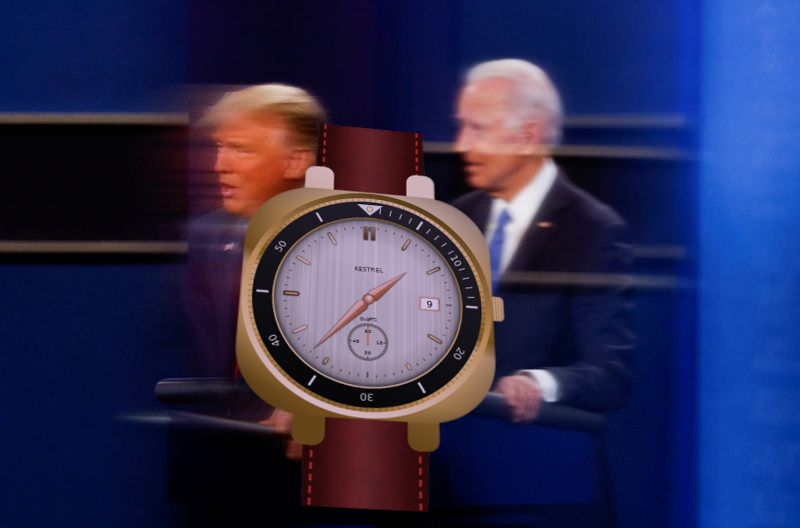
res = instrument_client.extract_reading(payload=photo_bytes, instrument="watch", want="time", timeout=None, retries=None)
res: 1:37
